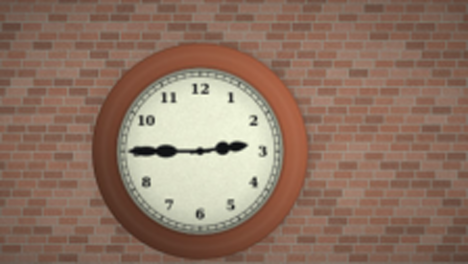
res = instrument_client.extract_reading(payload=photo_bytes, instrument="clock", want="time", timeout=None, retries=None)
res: 2:45
